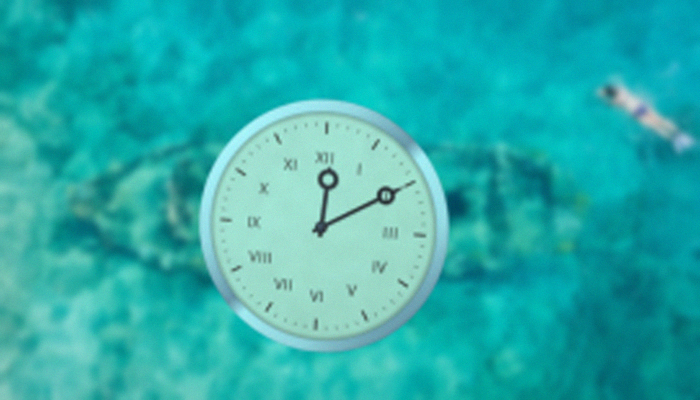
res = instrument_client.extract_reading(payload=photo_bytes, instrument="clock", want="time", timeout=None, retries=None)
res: 12:10
